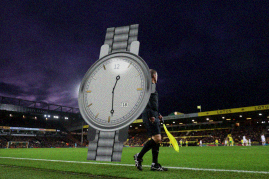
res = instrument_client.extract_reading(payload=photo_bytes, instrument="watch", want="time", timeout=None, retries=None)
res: 12:29
